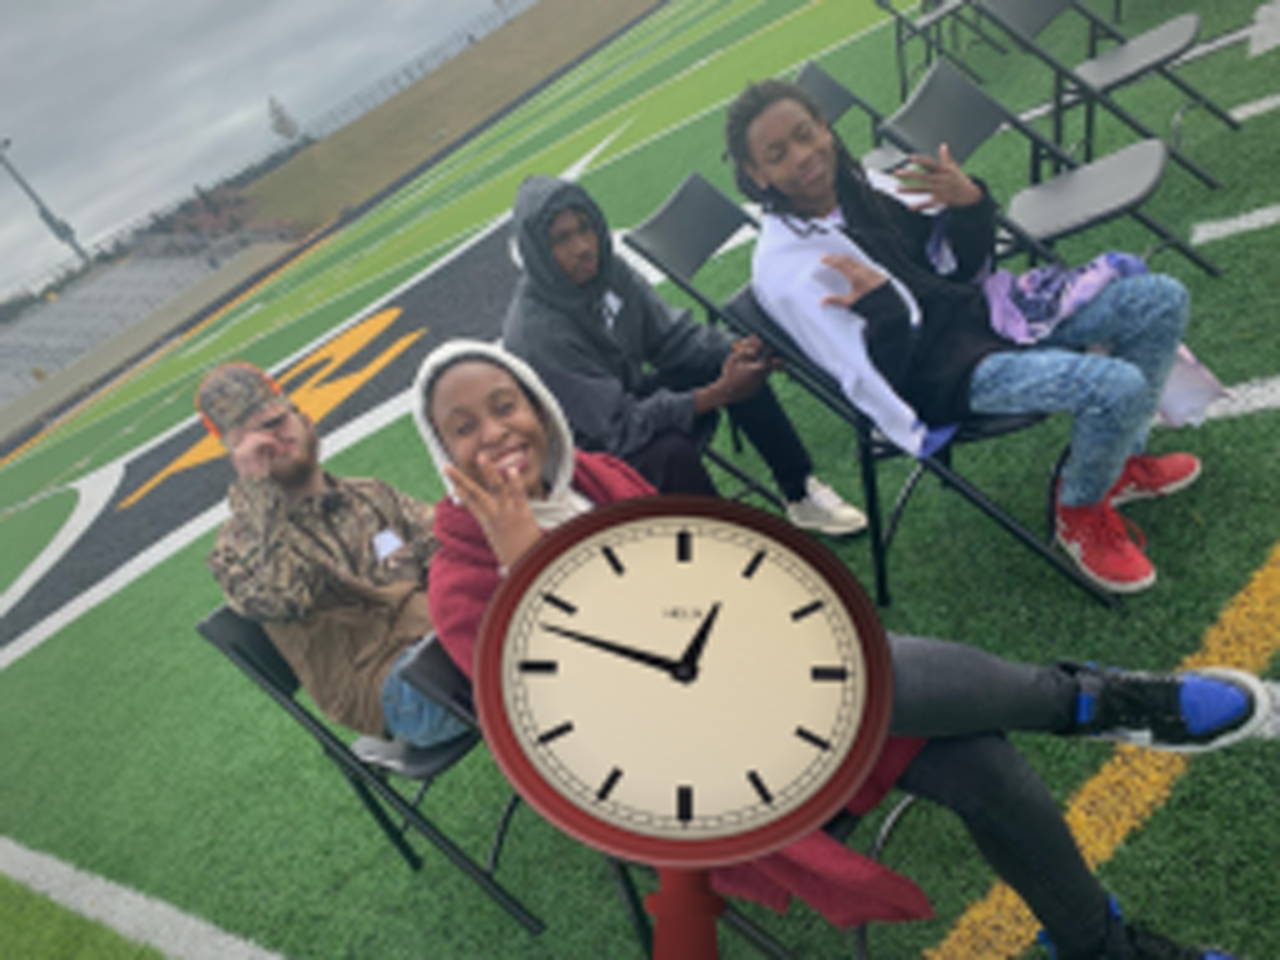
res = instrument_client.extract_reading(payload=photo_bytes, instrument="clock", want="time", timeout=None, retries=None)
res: 12:48
